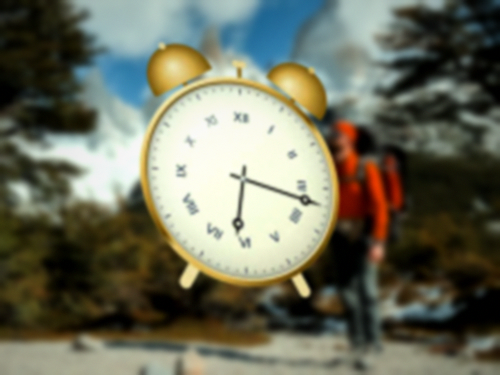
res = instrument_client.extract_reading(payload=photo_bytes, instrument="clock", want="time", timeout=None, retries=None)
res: 6:17
